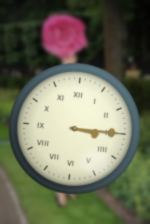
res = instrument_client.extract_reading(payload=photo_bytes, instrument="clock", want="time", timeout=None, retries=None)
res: 3:15
